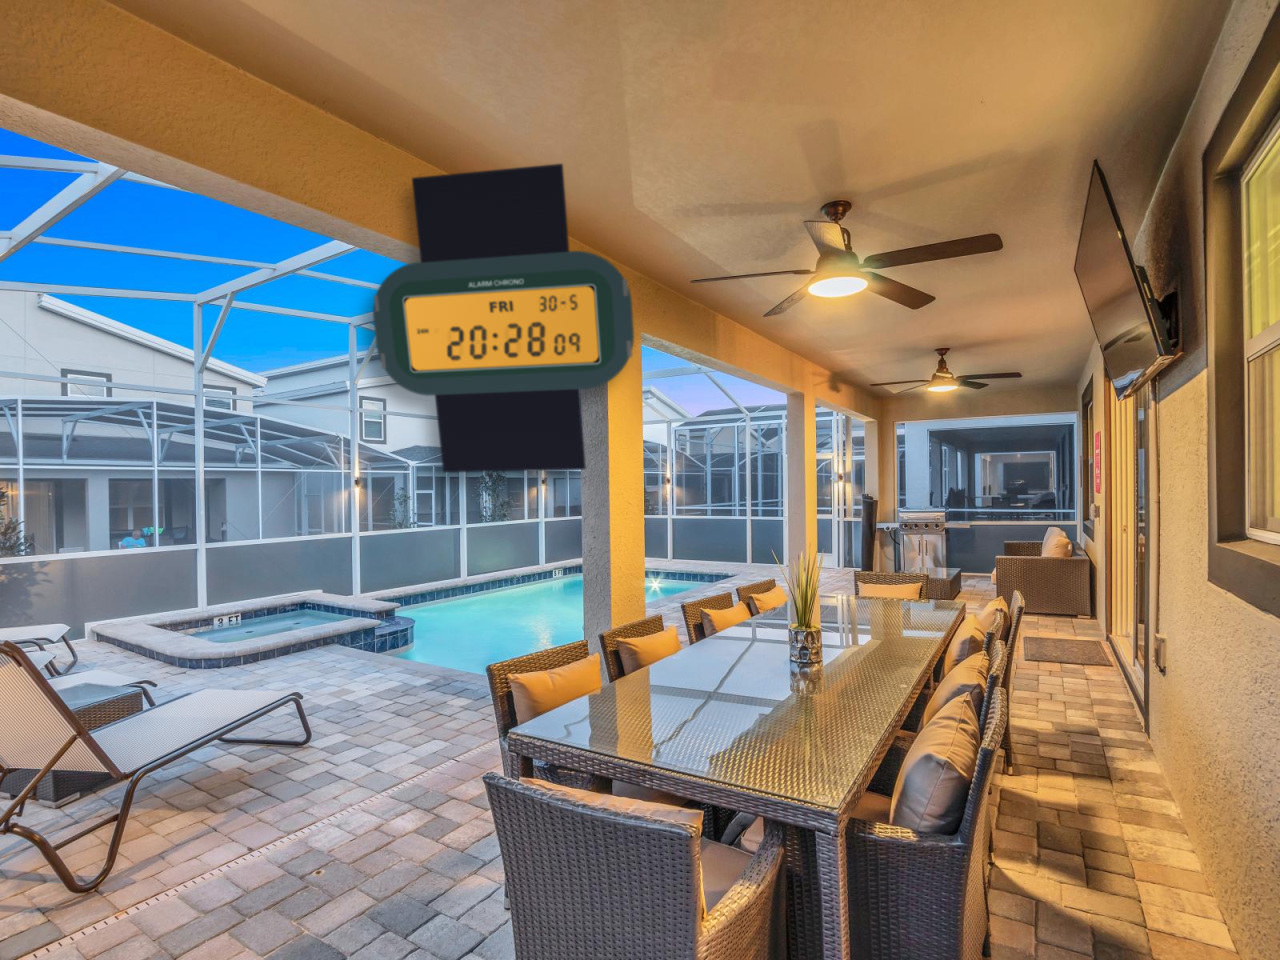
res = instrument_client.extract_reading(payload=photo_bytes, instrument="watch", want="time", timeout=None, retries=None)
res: 20:28:09
